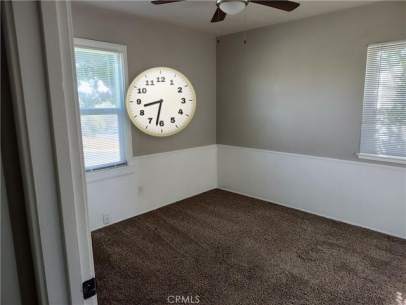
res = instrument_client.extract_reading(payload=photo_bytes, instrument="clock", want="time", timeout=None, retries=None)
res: 8:32
